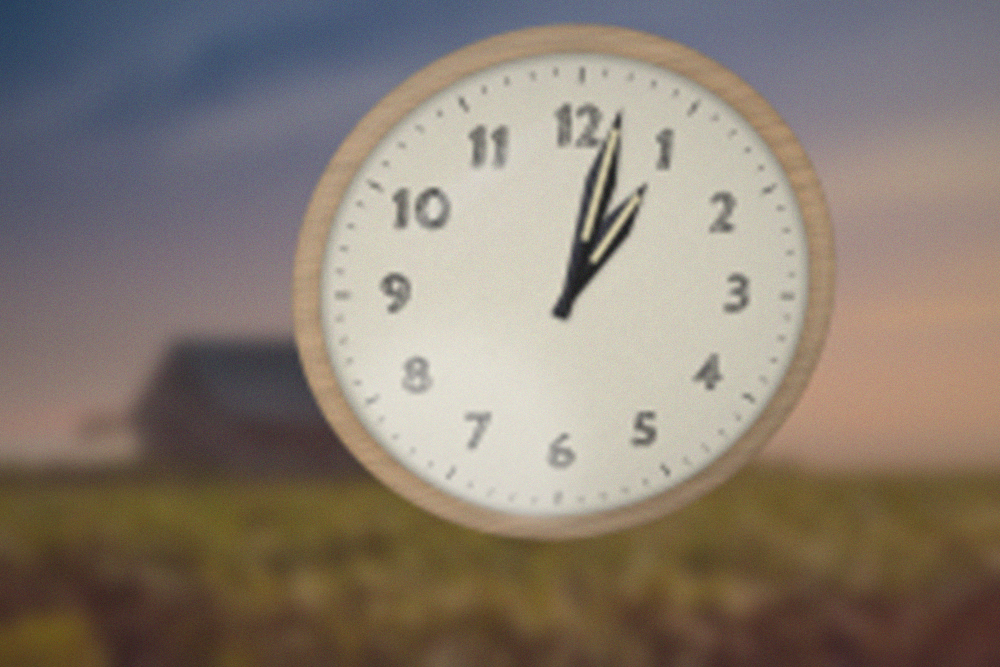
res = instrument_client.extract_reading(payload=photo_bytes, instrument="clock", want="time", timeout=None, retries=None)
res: 1:02
